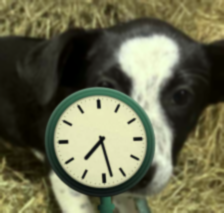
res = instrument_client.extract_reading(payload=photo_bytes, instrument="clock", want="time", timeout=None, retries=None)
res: 7:28
